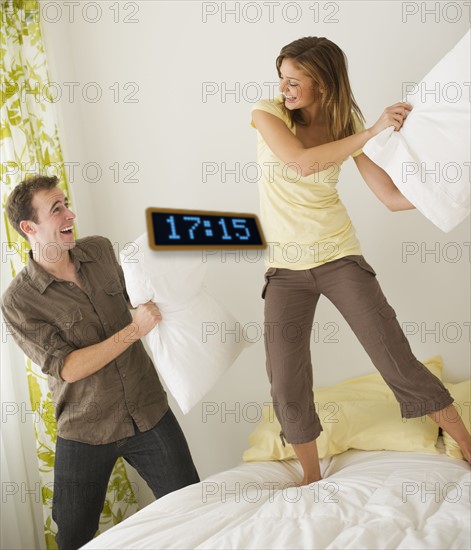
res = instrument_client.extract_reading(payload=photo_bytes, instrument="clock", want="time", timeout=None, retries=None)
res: 17:15
